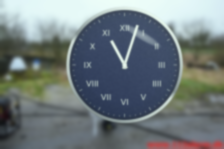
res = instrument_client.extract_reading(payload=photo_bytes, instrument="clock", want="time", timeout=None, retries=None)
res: 11:03
